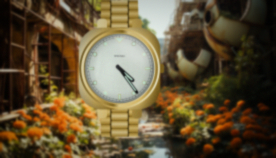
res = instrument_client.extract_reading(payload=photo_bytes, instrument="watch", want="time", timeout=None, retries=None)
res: 4:24
